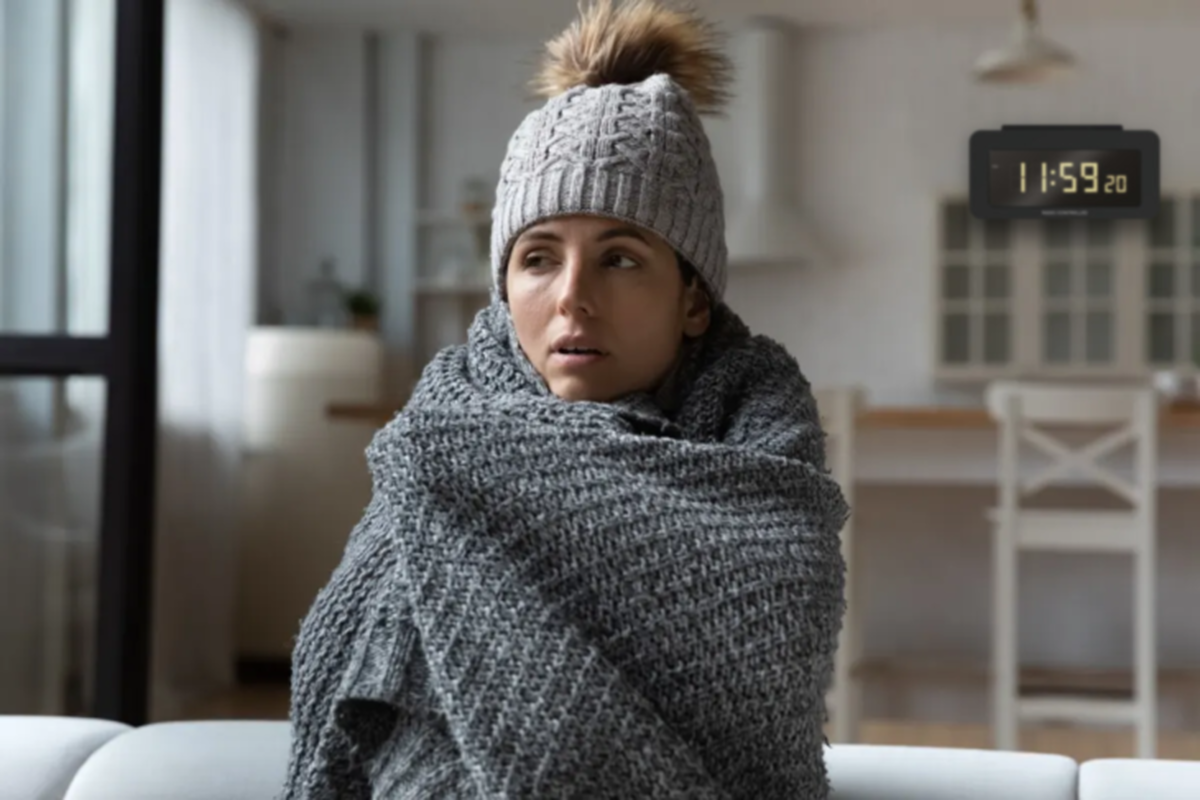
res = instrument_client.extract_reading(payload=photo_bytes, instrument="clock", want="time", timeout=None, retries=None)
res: 11:59:20
